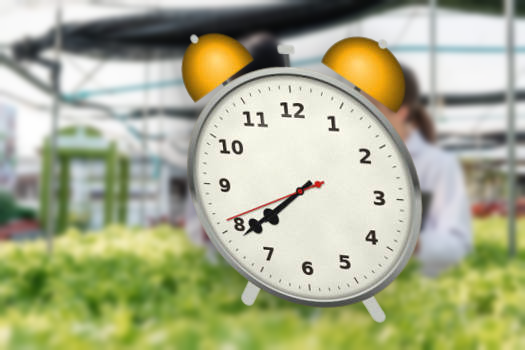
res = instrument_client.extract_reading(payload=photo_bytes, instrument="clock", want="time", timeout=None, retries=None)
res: 7:38:41
